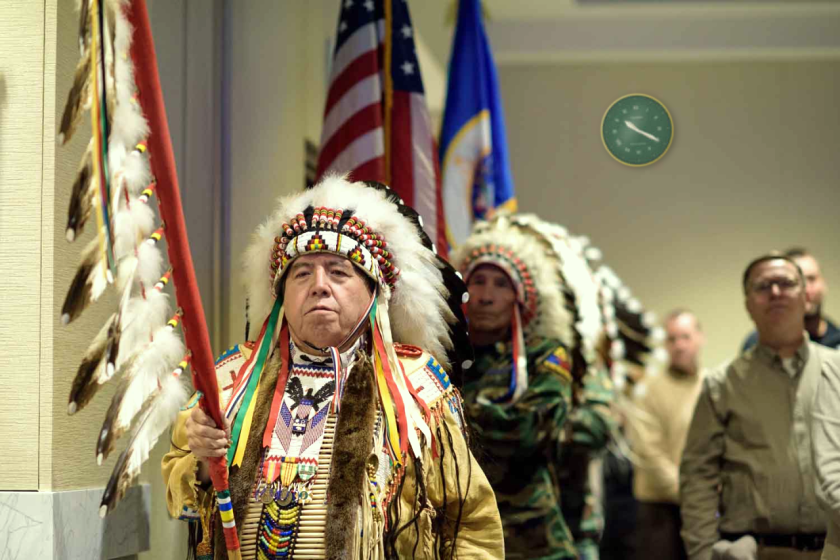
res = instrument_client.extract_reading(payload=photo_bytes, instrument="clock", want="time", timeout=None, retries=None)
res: 10:20
